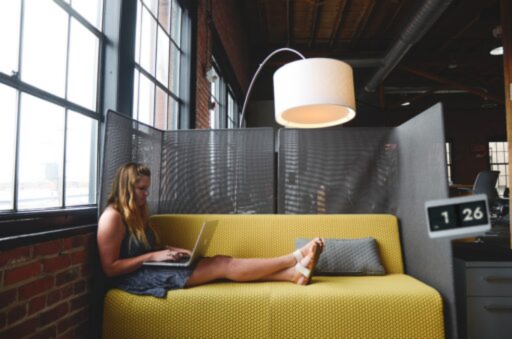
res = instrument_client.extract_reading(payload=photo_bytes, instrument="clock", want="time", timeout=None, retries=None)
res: 1:26
